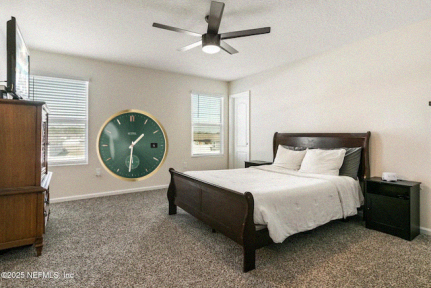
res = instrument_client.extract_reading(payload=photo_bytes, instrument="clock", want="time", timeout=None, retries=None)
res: 1:31
